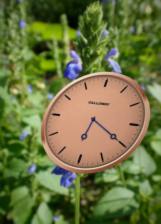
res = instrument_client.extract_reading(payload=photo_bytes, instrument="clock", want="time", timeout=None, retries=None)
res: 6:20
